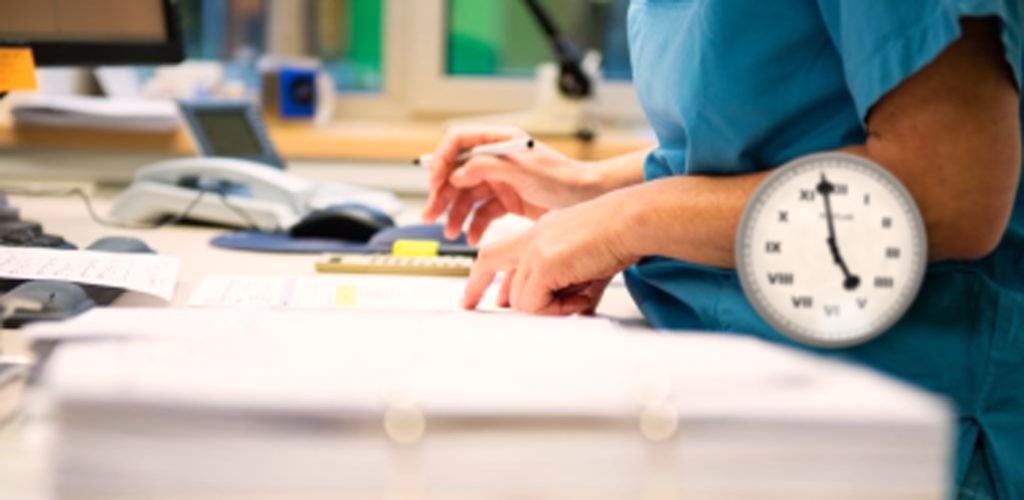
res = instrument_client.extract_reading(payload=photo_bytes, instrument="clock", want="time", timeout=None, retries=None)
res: 4:58
